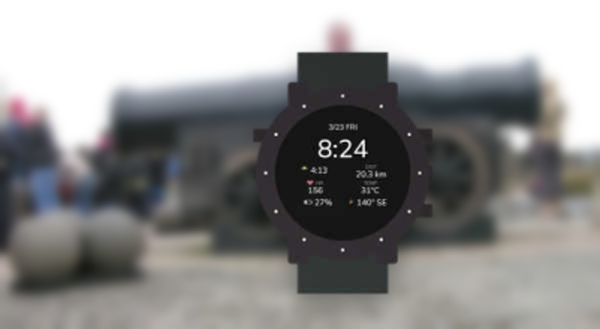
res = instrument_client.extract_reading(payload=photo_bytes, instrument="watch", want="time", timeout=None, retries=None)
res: 8:24
